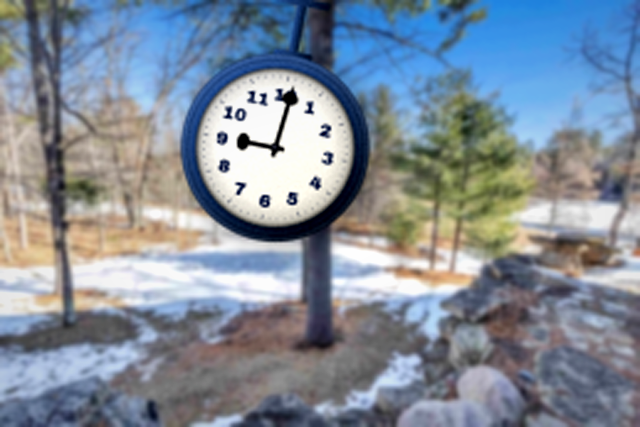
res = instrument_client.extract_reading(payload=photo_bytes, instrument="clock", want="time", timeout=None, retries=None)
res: 9:01
